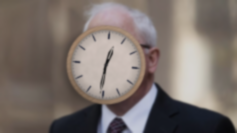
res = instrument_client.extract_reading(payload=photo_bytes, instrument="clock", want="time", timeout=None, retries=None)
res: 12:31
